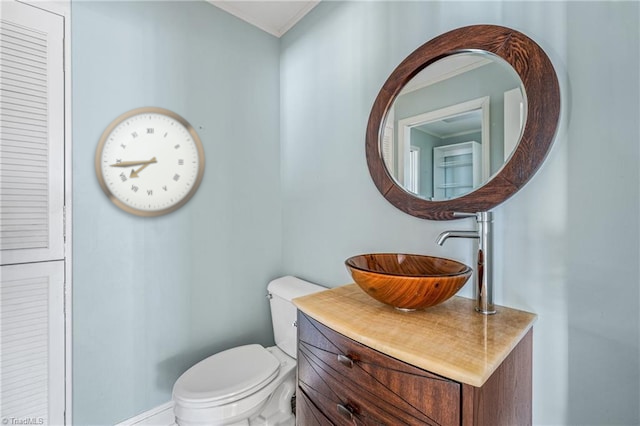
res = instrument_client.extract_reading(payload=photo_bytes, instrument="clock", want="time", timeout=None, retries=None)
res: 7:44
